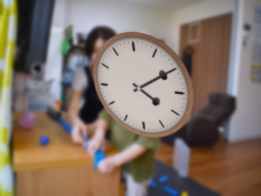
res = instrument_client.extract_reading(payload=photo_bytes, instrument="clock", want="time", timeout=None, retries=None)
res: 4:10
